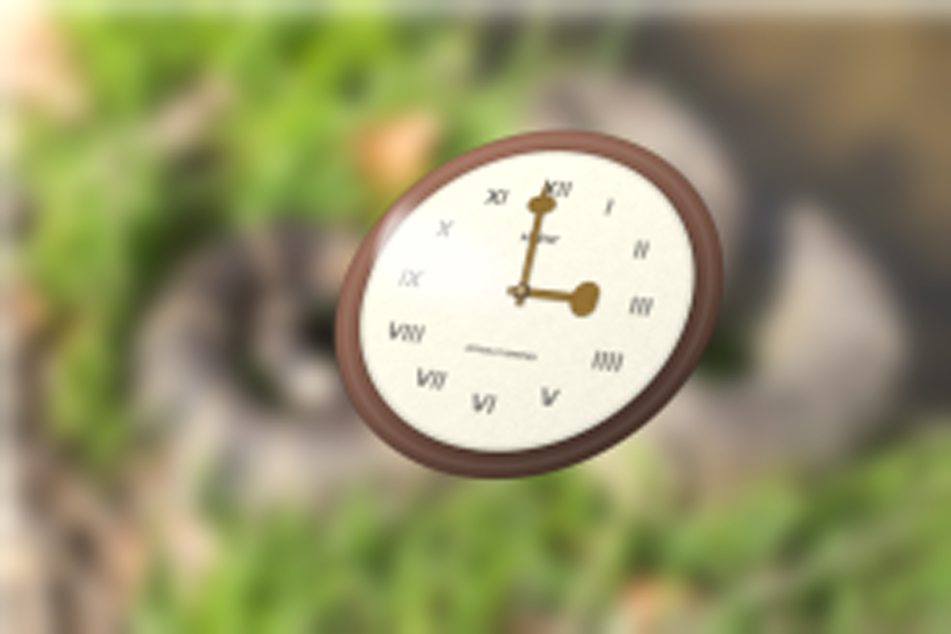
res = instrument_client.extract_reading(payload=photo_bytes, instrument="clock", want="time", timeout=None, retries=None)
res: 2:59
